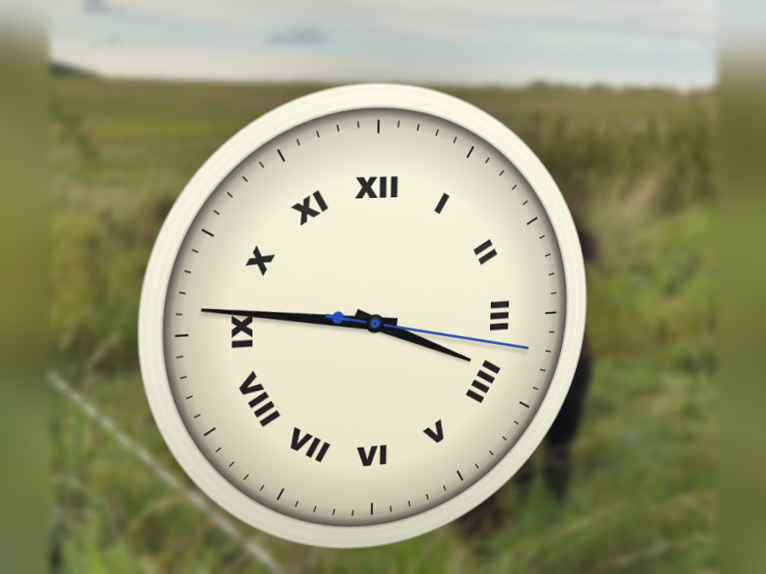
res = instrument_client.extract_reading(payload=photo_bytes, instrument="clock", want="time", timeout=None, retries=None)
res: 3:46:17
